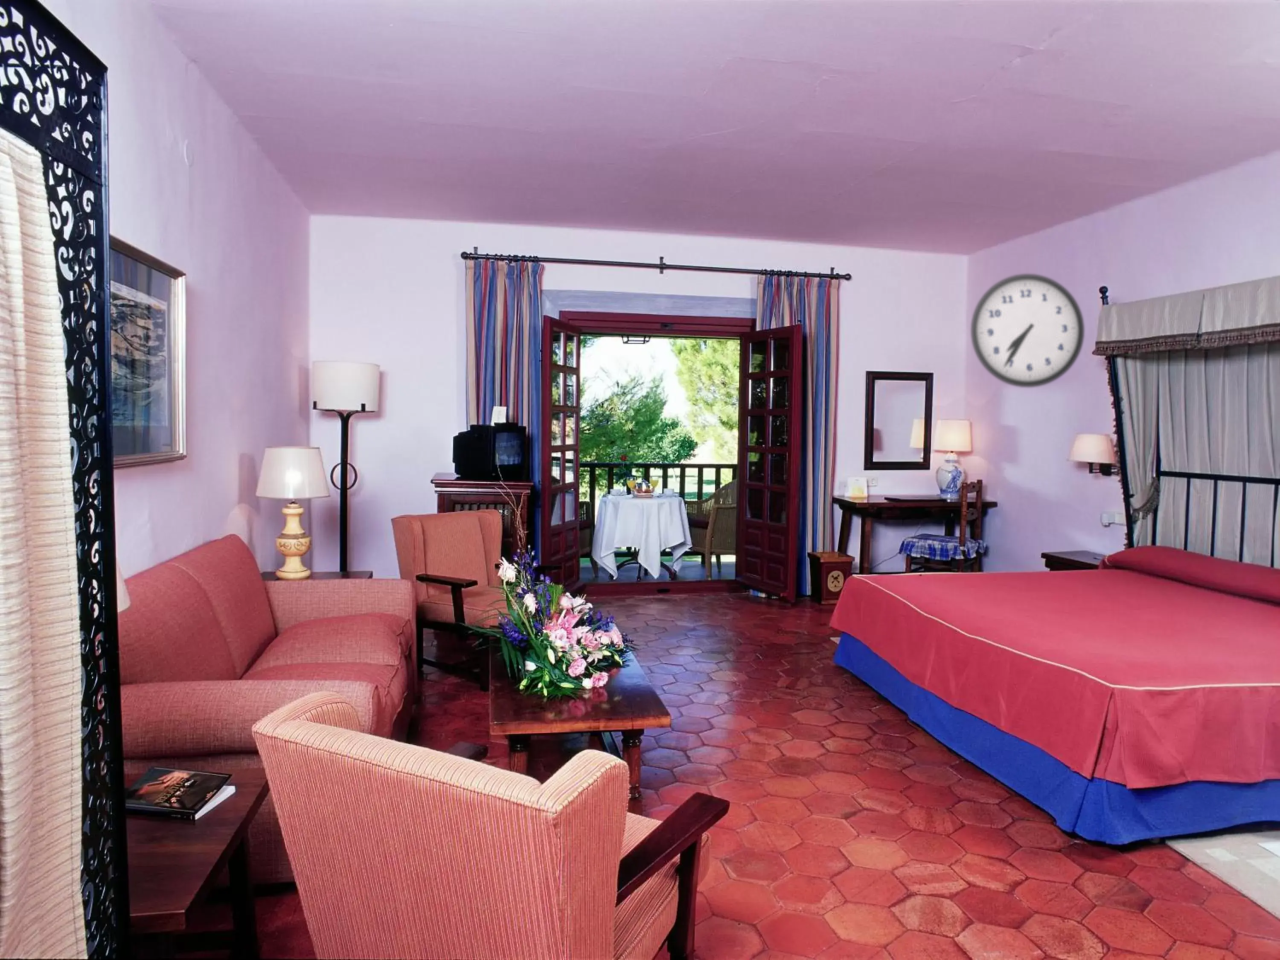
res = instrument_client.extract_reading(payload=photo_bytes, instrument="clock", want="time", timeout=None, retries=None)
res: 7:36
